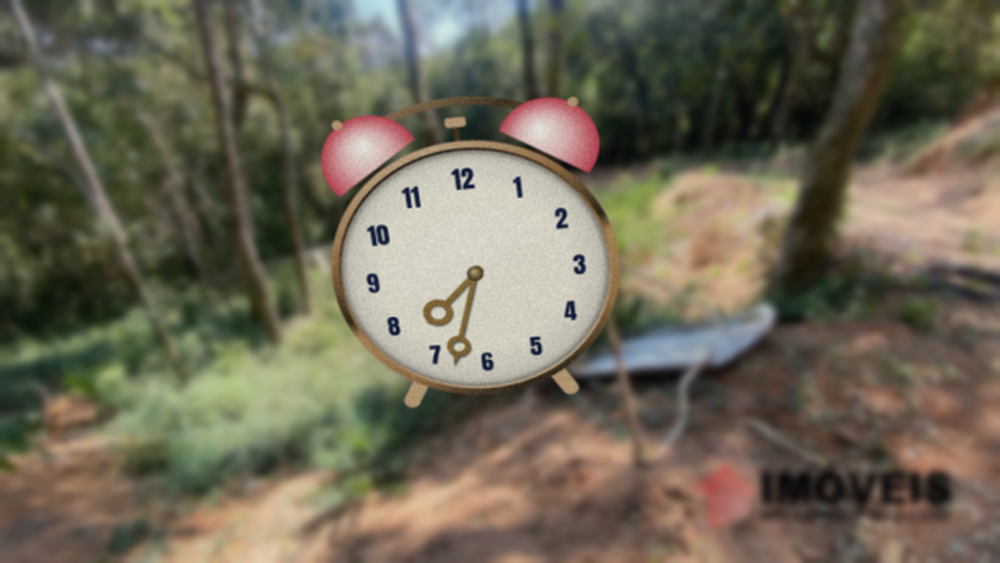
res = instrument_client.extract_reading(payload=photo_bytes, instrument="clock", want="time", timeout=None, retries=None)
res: 7:33
